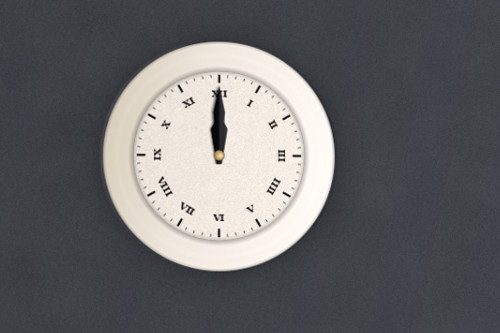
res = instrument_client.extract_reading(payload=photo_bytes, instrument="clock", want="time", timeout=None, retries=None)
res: 12:00
